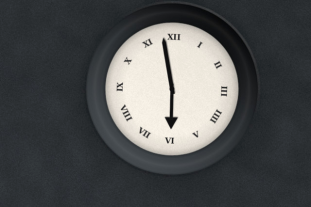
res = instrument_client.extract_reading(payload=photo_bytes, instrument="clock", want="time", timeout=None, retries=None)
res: 5:58
